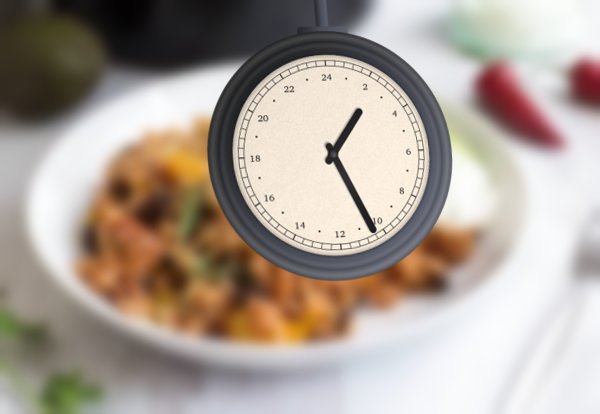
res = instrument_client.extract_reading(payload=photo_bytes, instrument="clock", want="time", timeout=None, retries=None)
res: 2:26
